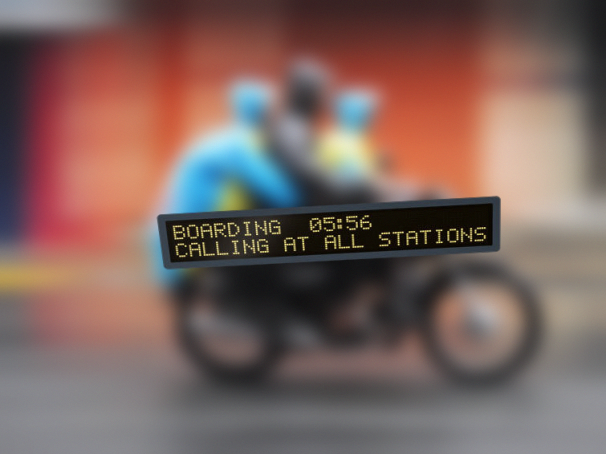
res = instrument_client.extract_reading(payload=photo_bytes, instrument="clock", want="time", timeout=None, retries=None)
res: 5:56
